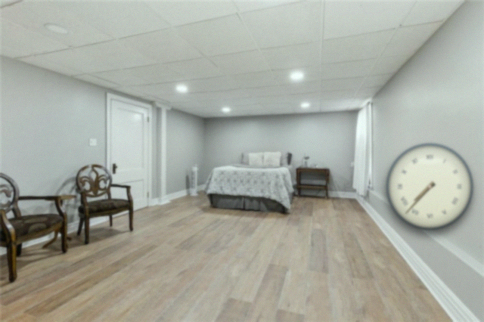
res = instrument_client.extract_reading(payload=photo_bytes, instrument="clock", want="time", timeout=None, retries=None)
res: 7:37
